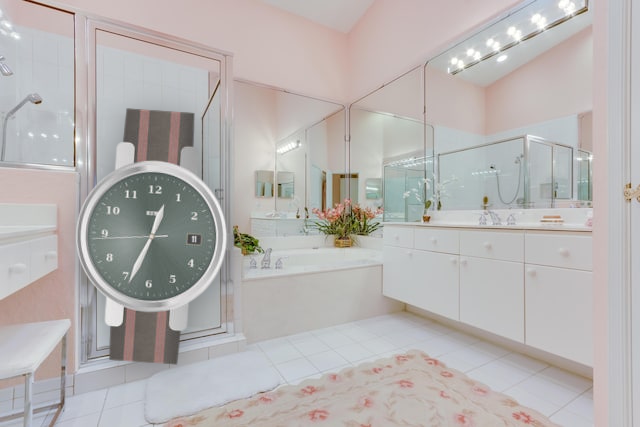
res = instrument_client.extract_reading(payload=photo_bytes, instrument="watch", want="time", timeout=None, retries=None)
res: 12:33:44
